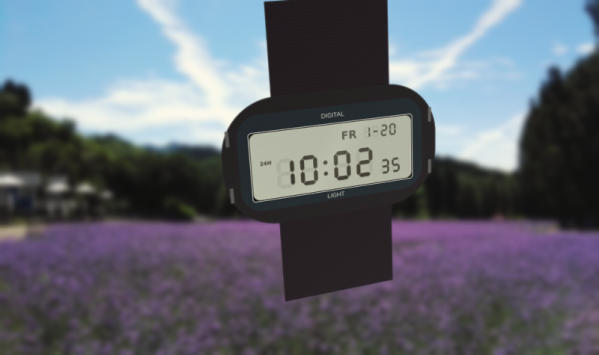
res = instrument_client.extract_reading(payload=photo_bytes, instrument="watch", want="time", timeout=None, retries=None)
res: 10:02:35
